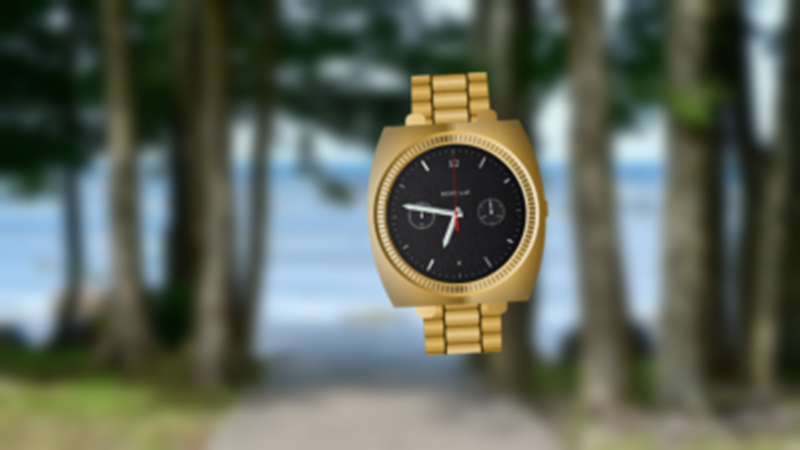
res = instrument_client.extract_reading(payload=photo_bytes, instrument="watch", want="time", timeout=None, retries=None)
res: 6:47
